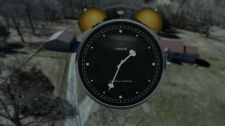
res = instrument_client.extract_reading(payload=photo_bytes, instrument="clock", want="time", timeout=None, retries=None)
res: 1:34
